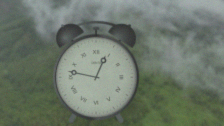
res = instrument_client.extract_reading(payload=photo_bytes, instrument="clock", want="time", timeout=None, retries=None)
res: 12:47
